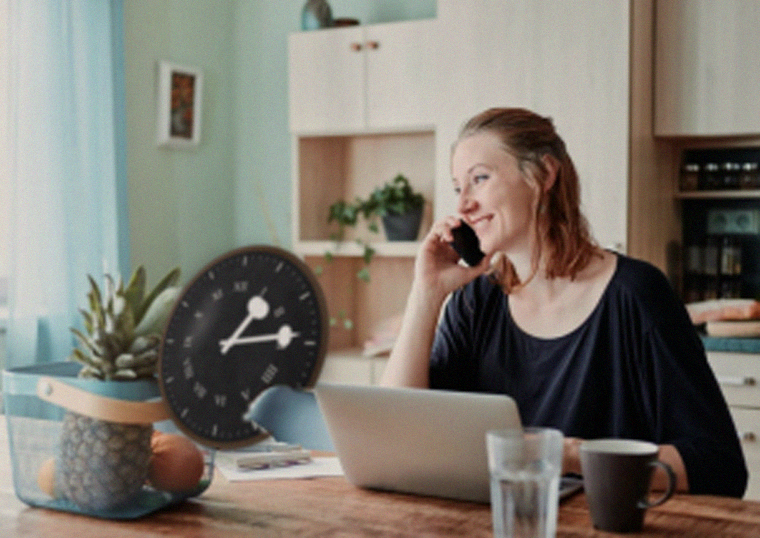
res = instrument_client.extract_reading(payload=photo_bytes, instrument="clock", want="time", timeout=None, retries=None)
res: 1:14
